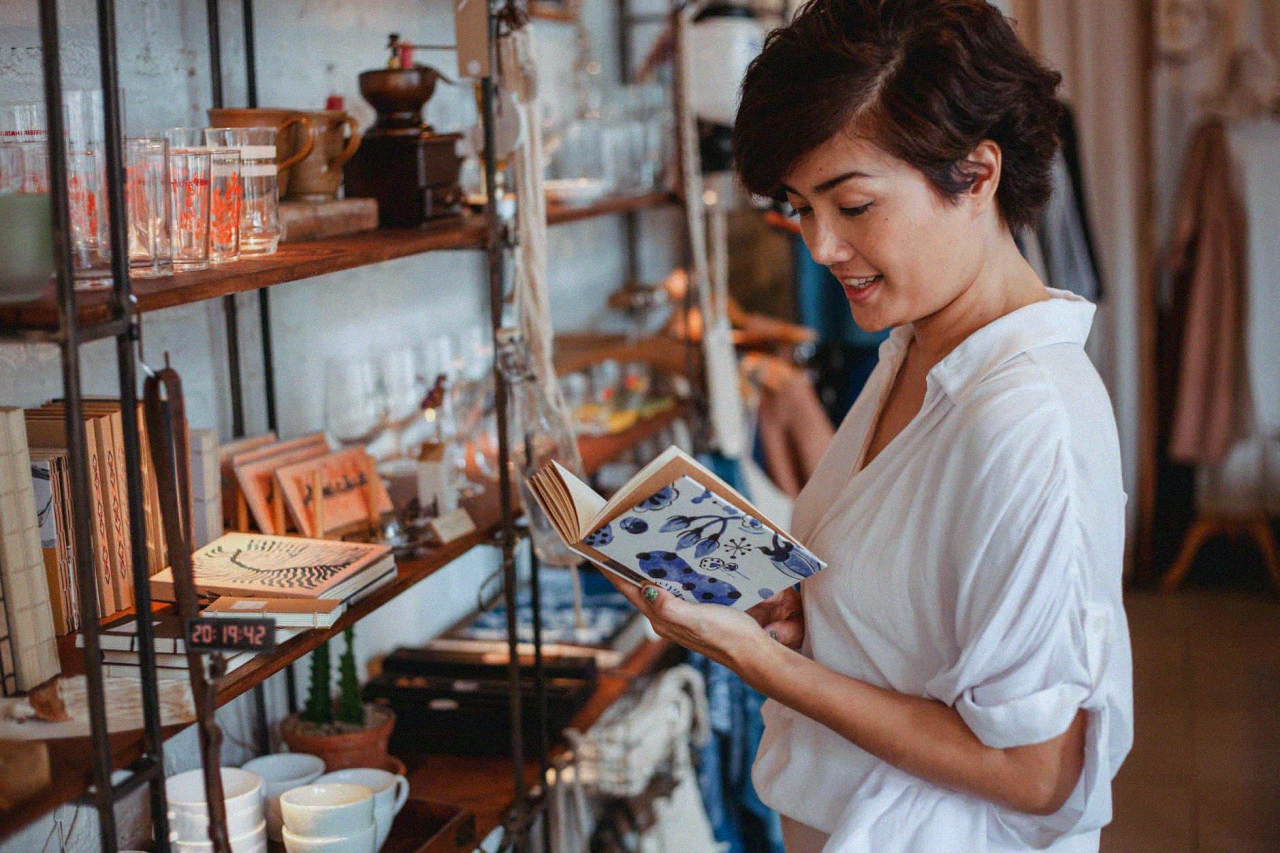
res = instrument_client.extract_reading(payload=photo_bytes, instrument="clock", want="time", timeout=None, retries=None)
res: 20:19:42
